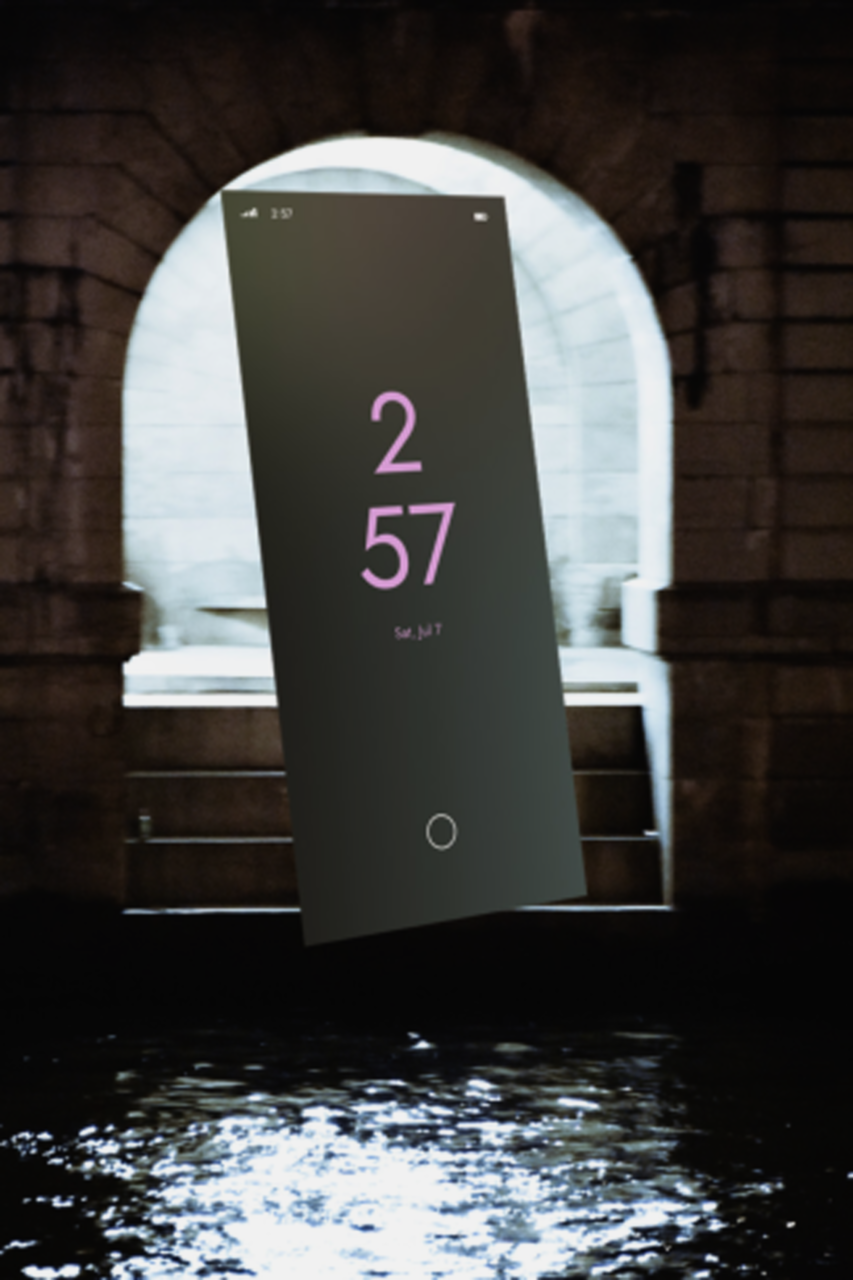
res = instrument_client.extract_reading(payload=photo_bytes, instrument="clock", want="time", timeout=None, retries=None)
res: 2:57
